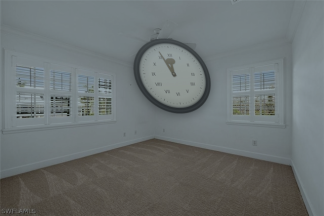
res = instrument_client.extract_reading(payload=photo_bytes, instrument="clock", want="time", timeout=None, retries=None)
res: 11:56
